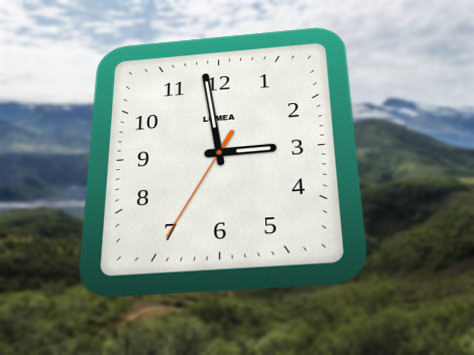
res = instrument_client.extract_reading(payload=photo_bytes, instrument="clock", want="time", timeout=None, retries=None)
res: 2:58:35
